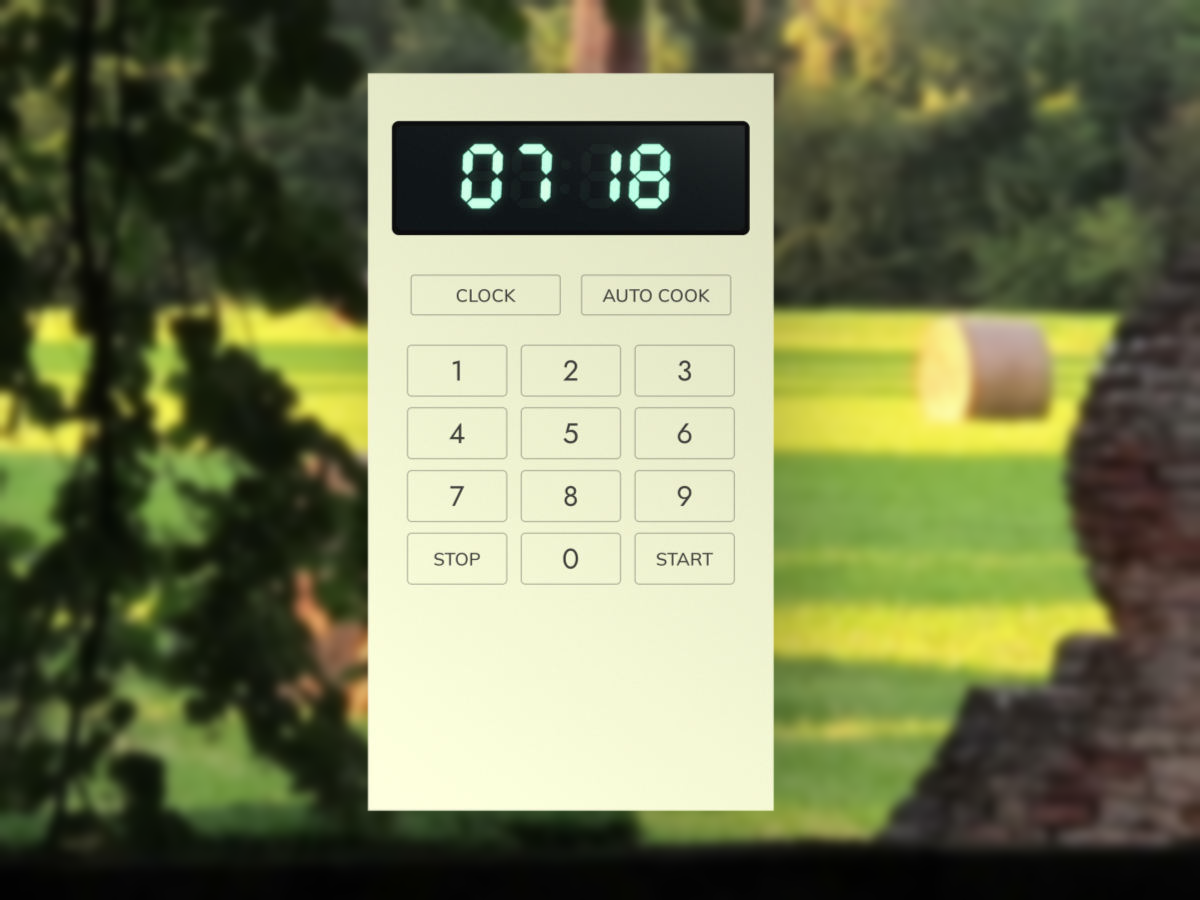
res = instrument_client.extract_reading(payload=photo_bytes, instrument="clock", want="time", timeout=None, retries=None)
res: 7:18
